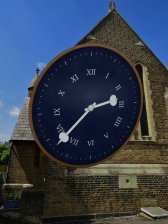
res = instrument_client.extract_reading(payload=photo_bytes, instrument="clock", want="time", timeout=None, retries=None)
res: 2:38
